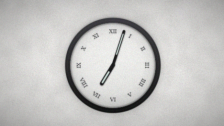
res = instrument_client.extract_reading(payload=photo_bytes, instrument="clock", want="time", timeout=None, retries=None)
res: 7:03
